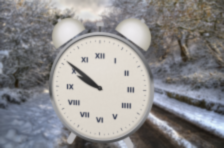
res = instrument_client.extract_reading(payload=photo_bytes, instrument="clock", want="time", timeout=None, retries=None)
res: 9:51
